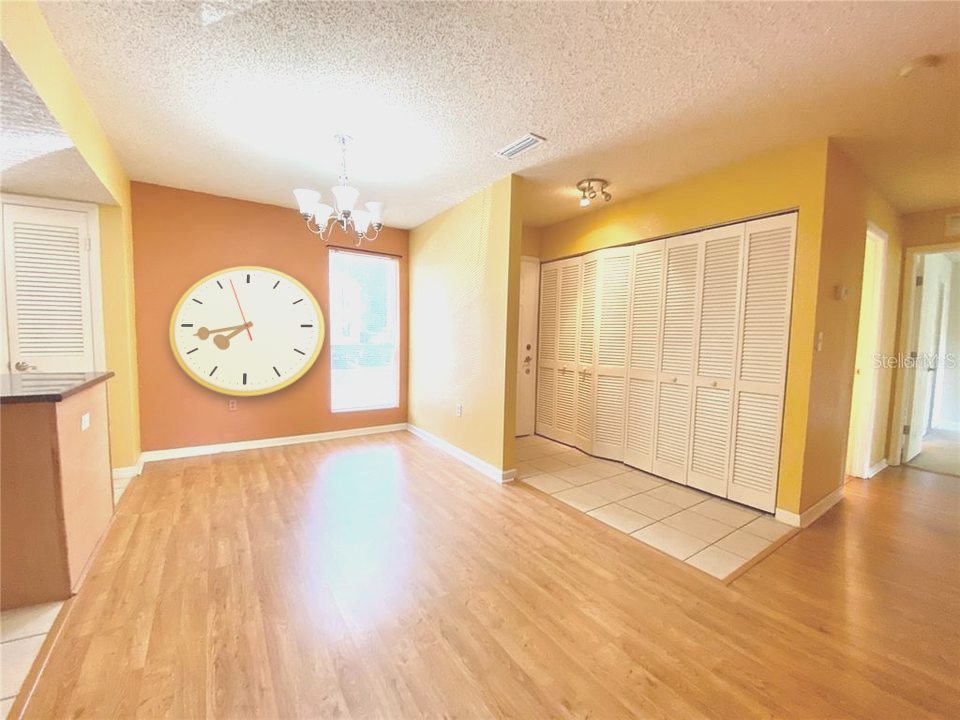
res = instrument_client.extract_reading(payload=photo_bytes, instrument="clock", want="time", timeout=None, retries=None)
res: 7:42:57
